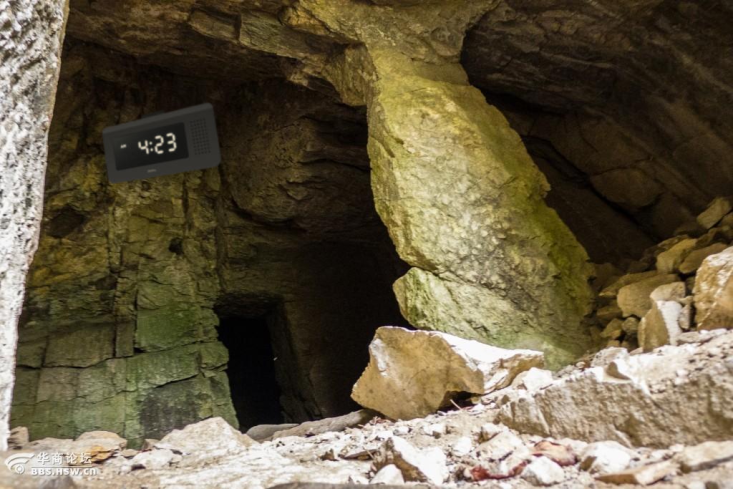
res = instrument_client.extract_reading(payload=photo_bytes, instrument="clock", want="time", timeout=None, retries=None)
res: 4:23
